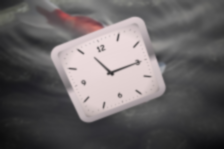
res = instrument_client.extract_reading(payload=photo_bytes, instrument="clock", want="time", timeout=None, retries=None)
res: 11:15
